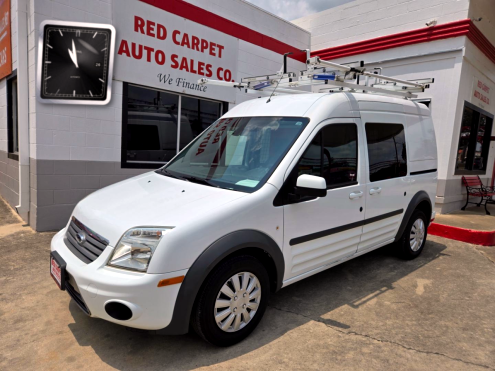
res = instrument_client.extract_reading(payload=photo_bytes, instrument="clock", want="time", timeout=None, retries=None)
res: 10:58
